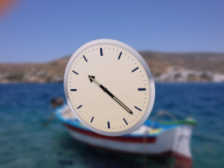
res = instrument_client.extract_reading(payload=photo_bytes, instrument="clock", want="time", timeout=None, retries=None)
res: 10:22
